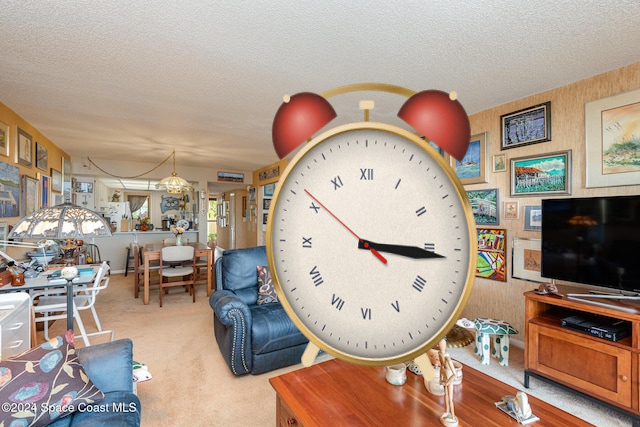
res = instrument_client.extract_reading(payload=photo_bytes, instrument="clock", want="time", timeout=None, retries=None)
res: 3:15:51
